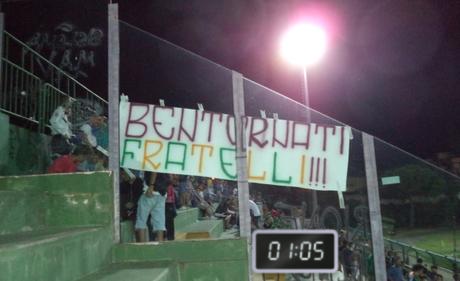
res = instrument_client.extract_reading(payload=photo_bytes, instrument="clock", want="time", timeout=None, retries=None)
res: 1:05
